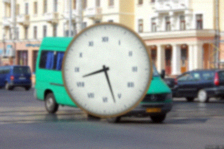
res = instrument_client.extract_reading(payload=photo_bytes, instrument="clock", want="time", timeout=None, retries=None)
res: 8:27
